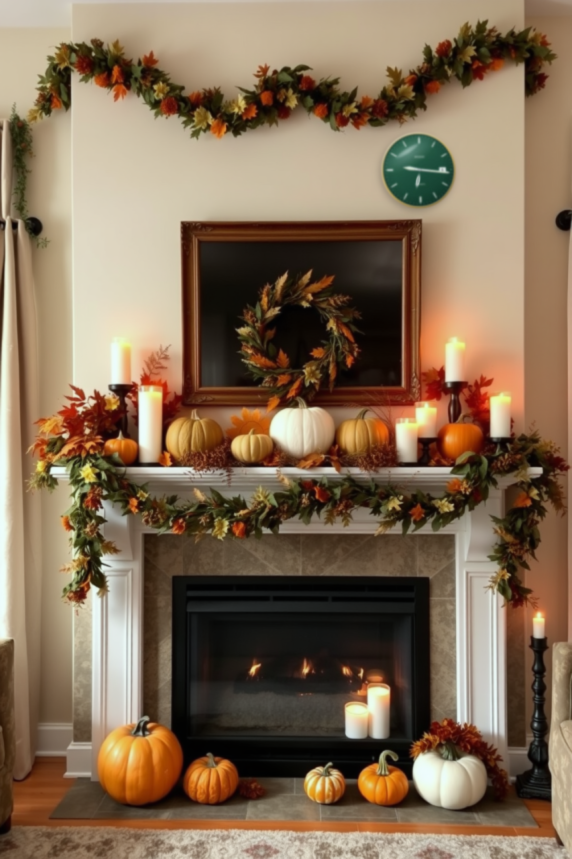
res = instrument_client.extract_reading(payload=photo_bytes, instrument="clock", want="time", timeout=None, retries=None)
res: 9:16
